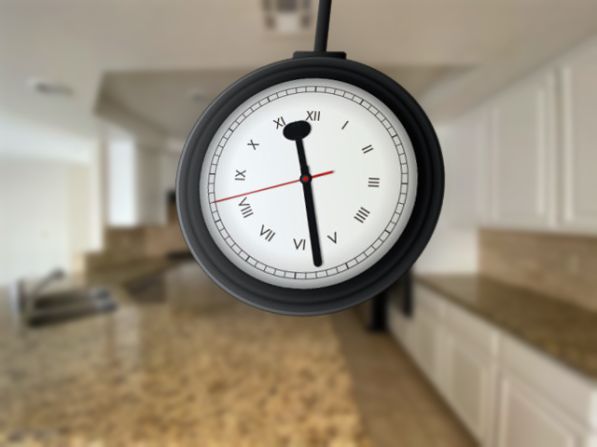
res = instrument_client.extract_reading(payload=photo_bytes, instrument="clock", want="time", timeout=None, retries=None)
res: 11:27:42
